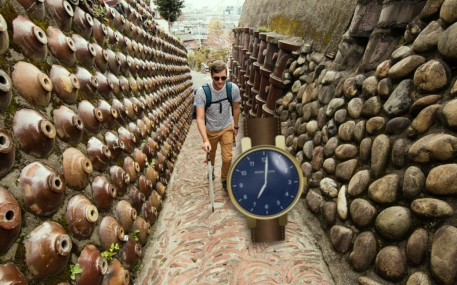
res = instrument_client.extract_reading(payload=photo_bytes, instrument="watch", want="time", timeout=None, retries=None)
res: 7:01
